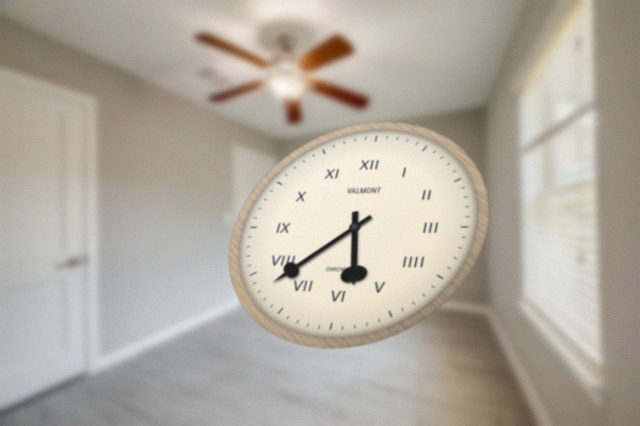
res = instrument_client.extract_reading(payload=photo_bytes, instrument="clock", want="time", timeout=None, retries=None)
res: 5:38
